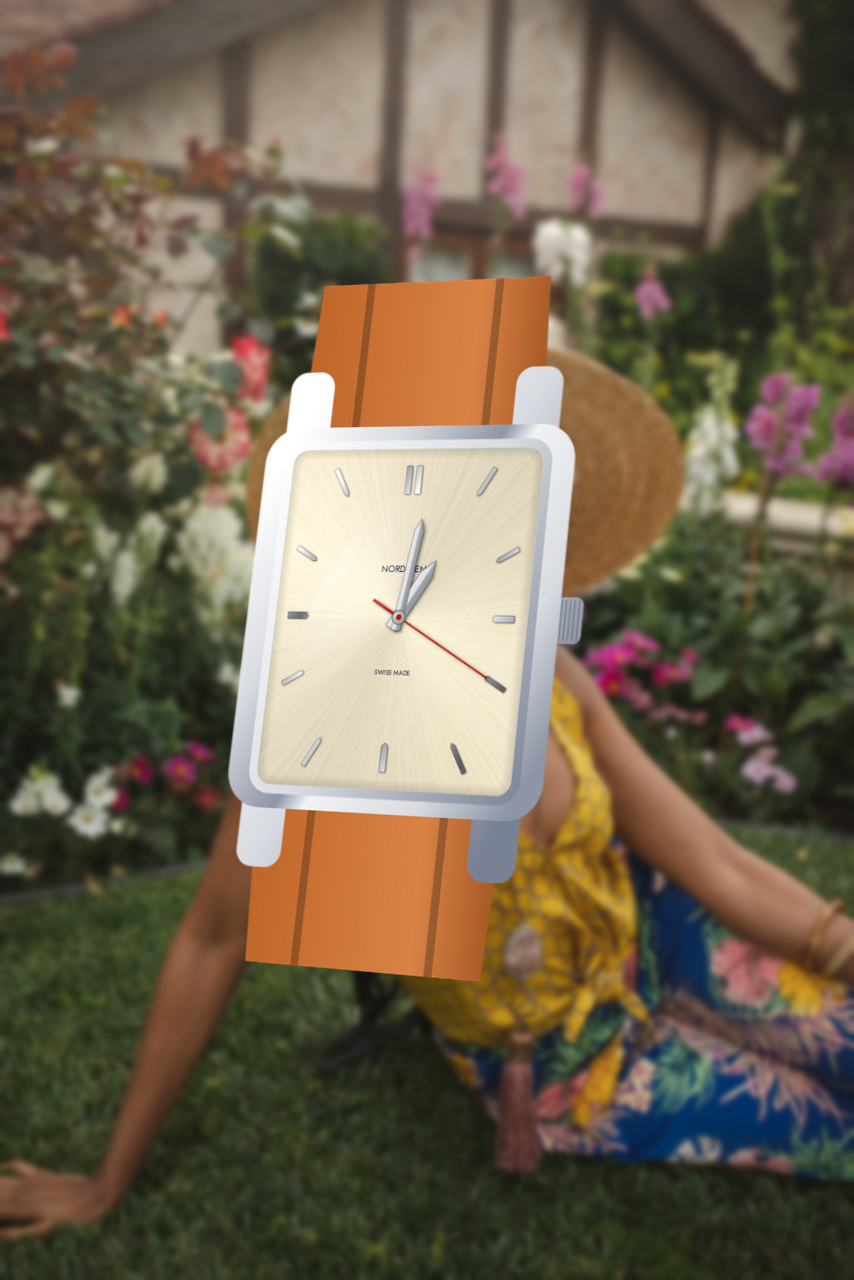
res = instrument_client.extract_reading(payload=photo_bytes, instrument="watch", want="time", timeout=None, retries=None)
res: 1:01:20
